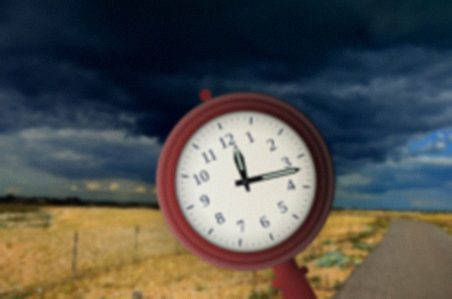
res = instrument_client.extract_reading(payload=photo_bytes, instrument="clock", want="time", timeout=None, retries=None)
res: 12:17
